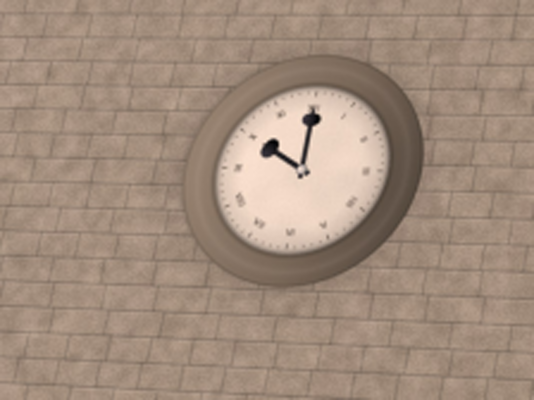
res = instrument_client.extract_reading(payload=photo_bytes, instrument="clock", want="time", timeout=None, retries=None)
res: 10:00
